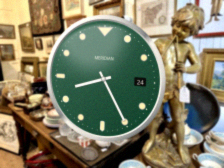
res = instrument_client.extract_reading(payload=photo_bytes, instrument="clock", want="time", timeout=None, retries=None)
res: 8:25
